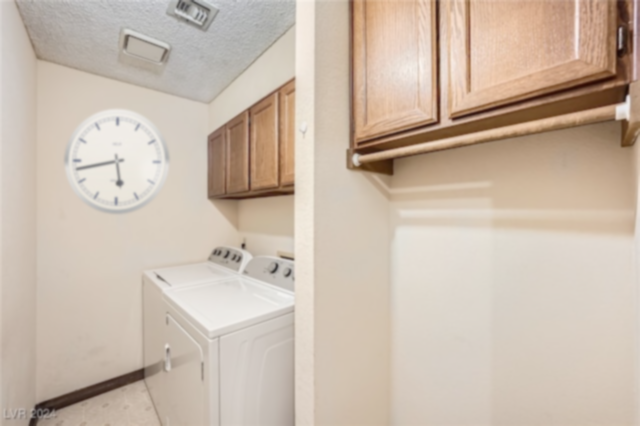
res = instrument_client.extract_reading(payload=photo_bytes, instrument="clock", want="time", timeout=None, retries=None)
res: 5:43
